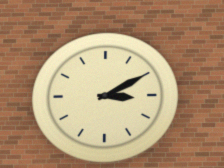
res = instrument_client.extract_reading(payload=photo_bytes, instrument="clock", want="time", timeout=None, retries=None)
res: 3:10
